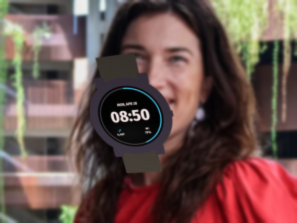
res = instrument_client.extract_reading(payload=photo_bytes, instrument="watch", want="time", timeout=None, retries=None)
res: 8:50
